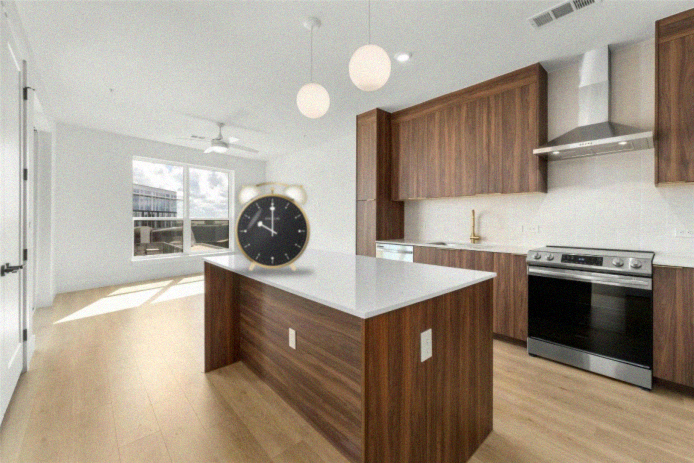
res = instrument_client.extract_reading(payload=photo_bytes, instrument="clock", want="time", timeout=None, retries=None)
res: 10:00
